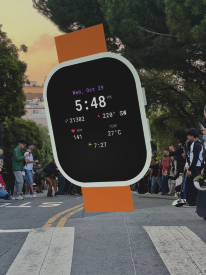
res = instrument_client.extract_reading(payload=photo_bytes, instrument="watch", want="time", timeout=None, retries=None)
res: 5:48
